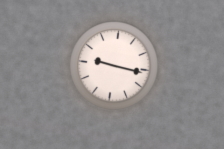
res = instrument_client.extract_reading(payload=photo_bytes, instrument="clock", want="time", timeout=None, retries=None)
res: 9:16
